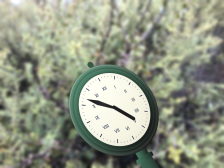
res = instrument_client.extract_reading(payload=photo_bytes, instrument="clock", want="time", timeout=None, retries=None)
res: 4:52
